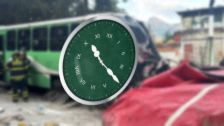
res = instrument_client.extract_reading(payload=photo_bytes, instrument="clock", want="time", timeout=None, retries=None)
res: 10:20
